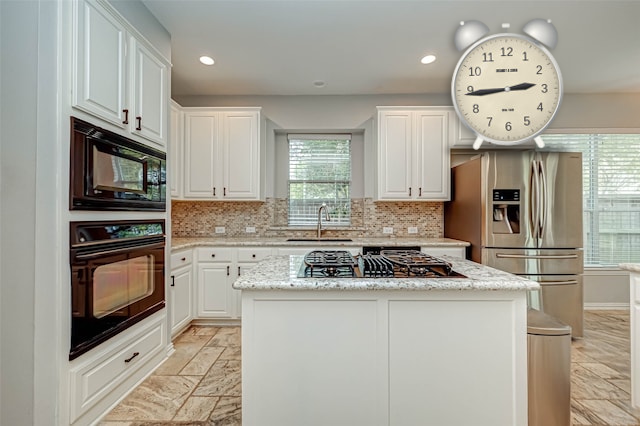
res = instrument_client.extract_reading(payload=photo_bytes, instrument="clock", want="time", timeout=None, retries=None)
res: 2:44
